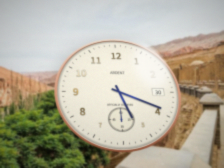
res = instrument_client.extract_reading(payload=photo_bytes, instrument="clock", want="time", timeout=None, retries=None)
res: 5:19
